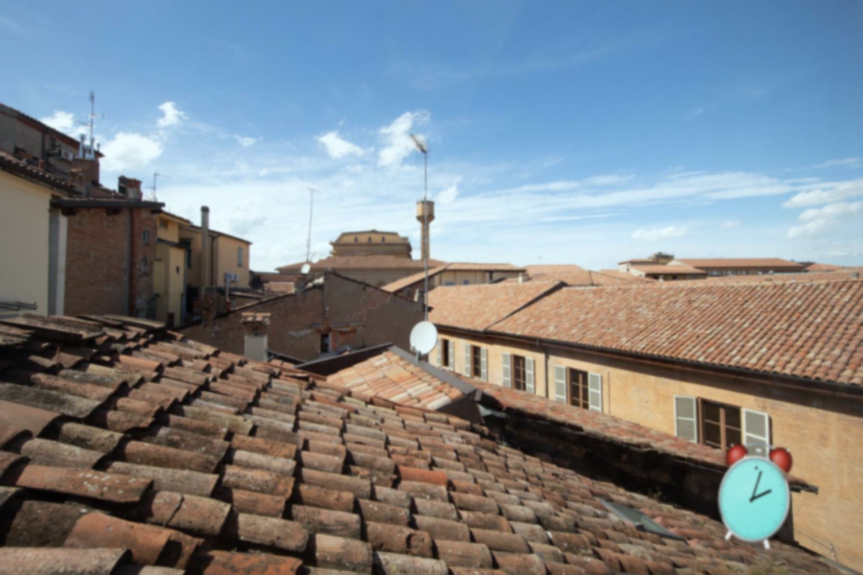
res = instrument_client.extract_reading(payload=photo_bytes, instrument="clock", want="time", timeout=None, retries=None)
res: 2:02
